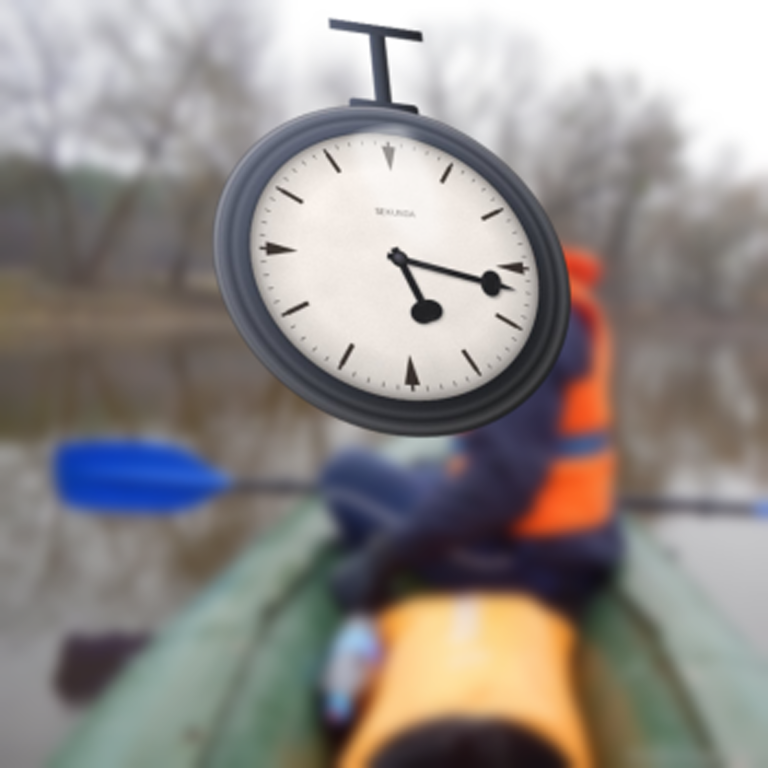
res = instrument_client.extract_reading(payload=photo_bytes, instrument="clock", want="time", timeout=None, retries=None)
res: 5:17
